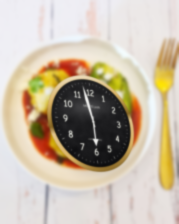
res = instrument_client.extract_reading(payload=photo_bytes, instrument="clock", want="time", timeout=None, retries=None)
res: 5:58
